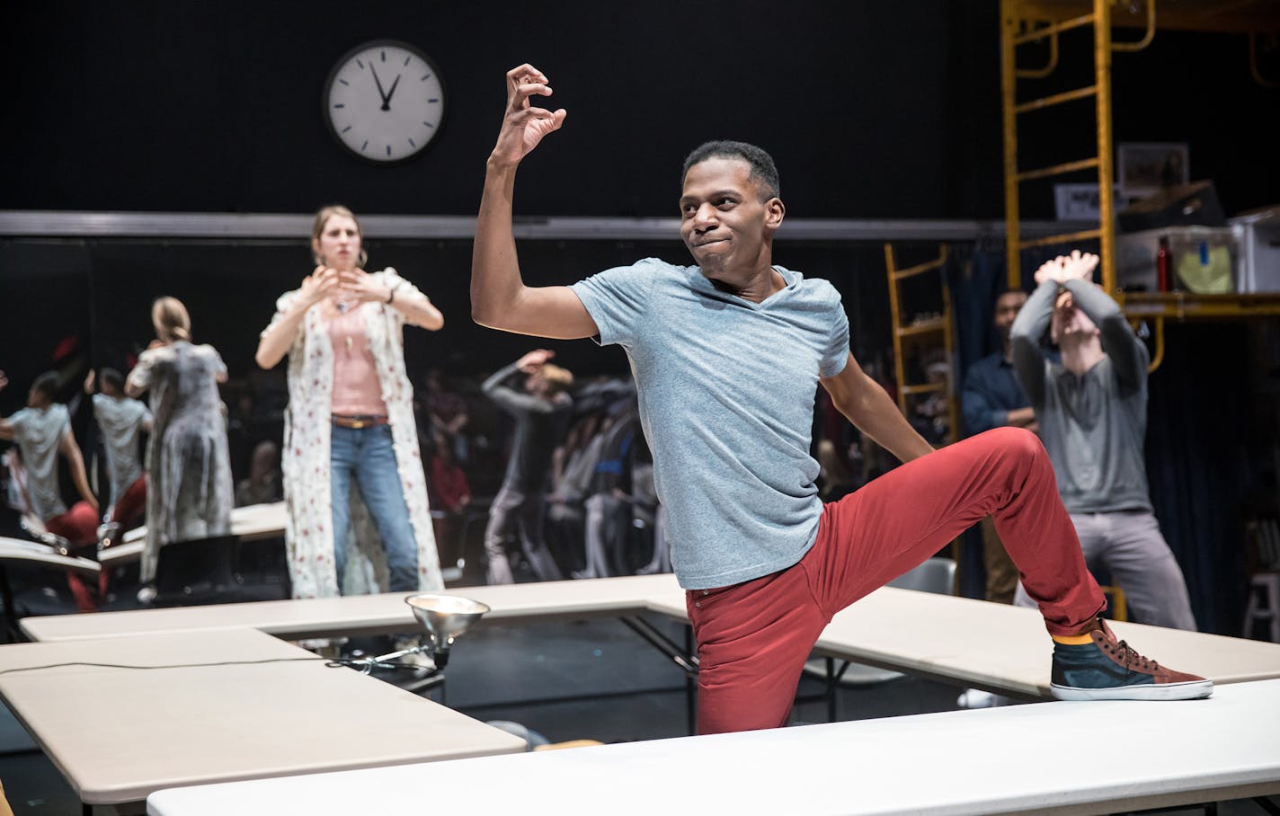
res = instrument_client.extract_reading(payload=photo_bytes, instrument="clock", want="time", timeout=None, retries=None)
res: 12:57
